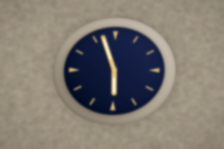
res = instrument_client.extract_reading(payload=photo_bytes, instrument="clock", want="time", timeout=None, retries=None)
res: 5:57
